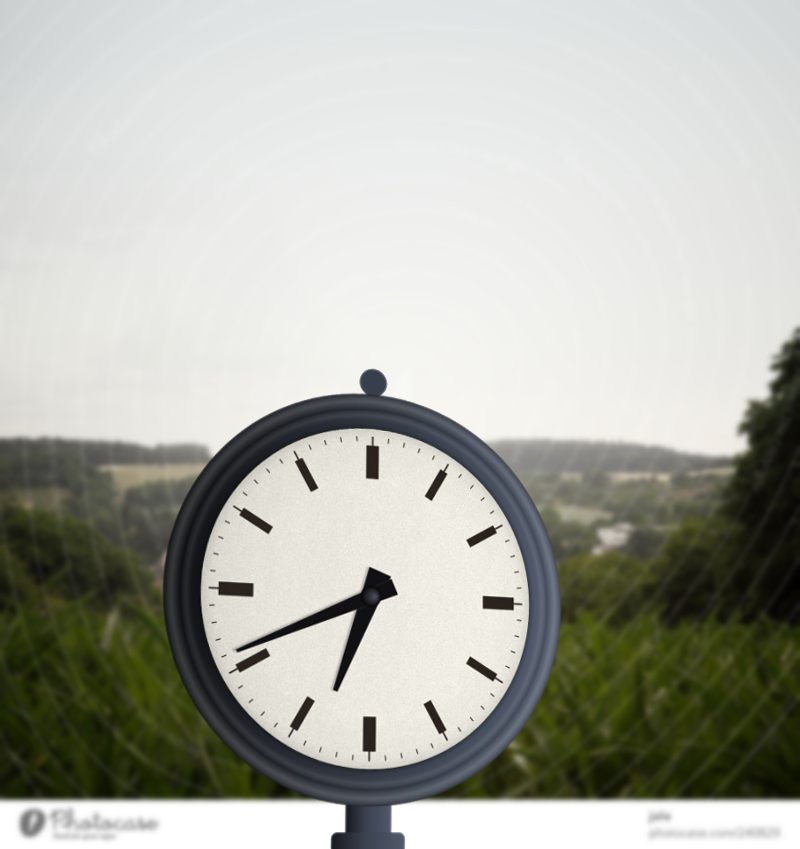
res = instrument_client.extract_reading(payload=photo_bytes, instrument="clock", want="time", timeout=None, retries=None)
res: 6:41
